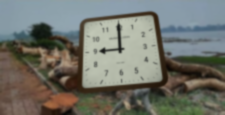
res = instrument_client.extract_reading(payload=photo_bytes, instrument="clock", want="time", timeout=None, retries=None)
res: 9:00
